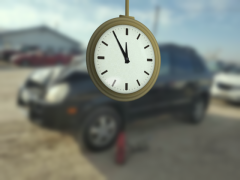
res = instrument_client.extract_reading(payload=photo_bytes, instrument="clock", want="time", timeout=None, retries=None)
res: 11:55
